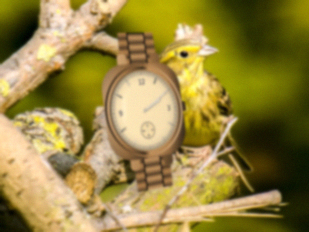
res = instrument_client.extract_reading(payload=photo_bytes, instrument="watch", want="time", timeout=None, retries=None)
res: 2:10
